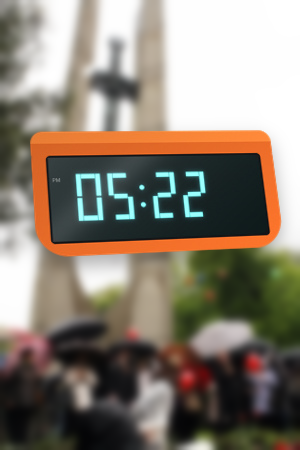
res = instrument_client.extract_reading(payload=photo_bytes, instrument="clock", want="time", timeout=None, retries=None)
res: 5:22
